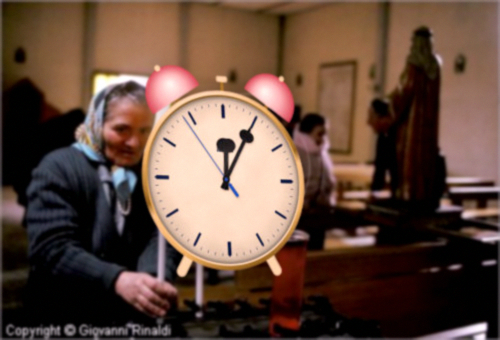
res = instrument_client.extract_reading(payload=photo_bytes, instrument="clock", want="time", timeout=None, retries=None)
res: 12:04:54
